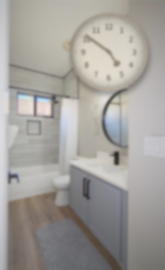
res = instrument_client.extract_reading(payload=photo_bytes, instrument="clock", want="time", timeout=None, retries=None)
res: 4:51
